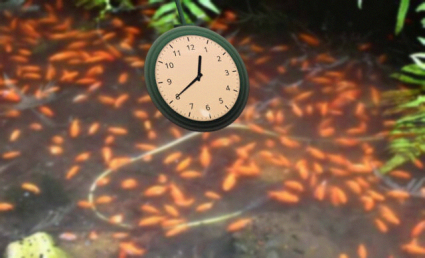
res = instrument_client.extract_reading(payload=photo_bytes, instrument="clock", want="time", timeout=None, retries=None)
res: 12:40
